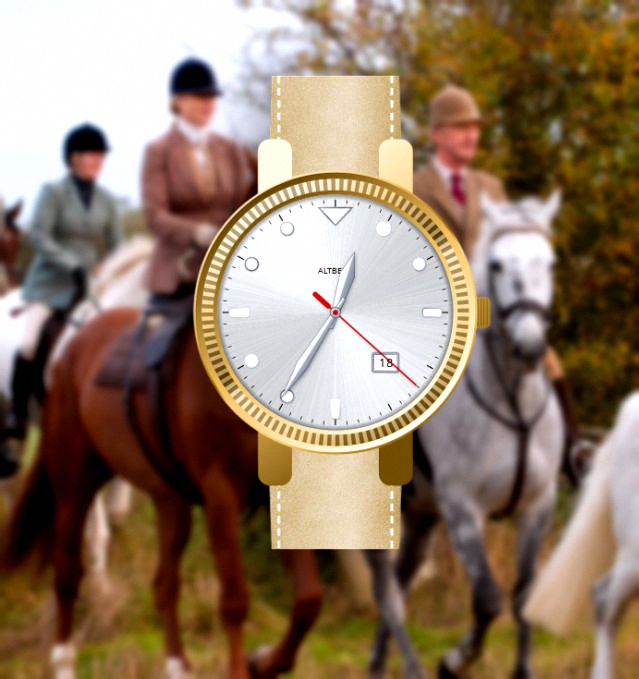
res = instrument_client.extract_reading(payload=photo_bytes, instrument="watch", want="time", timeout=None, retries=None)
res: 12:35:22
